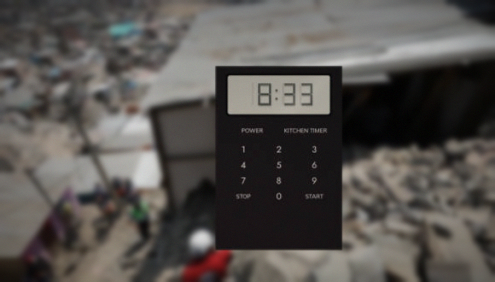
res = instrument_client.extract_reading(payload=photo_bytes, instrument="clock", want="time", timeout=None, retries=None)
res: 8:33
